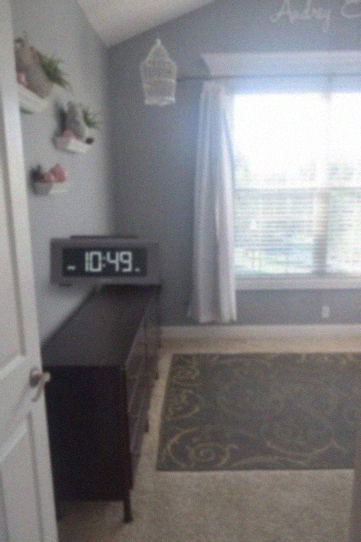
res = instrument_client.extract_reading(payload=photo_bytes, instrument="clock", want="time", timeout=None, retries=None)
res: 10:49
